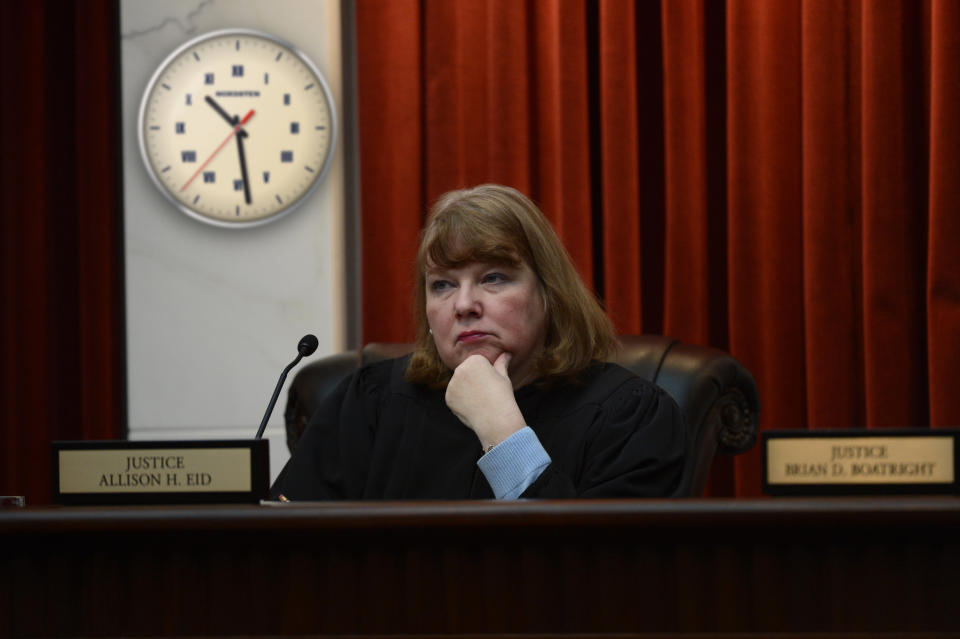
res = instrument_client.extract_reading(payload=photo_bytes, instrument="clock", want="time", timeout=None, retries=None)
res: 10:28:37
